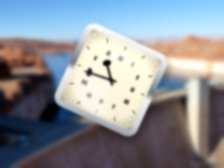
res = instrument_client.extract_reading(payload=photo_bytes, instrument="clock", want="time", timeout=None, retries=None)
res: 10:44
